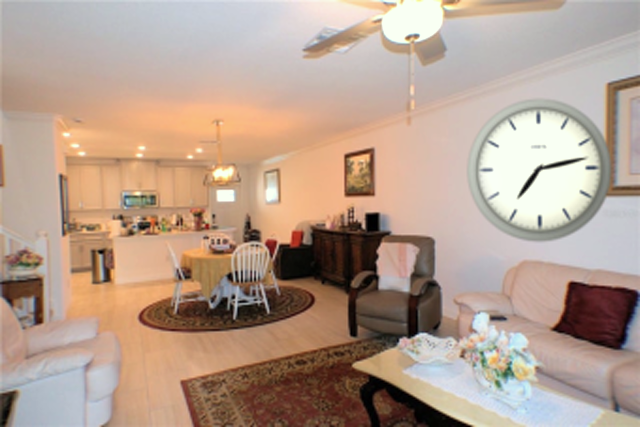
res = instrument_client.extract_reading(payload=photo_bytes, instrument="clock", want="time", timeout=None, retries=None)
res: 7:13
